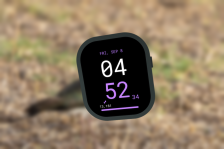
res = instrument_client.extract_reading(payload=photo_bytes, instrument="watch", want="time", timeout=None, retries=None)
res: 4:52
